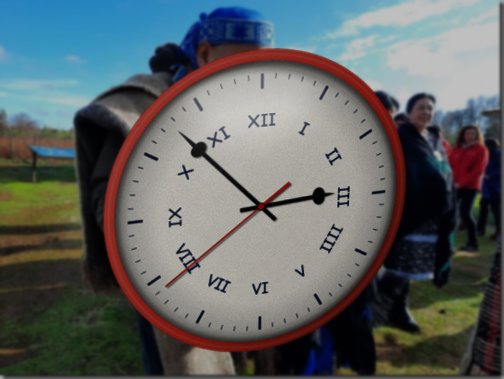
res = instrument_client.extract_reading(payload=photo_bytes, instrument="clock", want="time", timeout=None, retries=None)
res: 2:52:39
